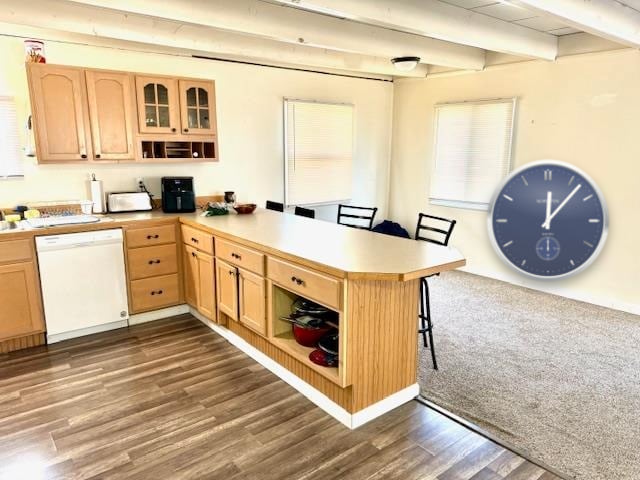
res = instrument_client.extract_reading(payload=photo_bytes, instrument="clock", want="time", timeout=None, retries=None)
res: 12:07
